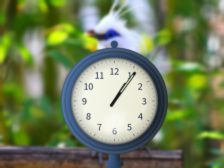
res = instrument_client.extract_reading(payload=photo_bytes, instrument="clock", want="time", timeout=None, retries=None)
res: 1:06
